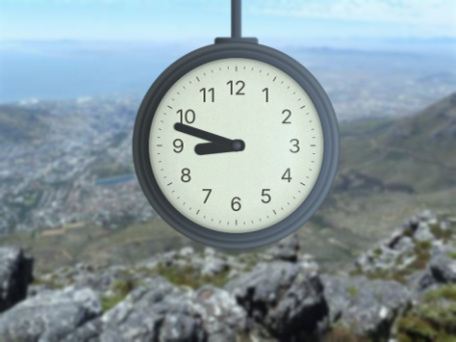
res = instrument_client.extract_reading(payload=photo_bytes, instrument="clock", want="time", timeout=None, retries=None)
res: 8:48
